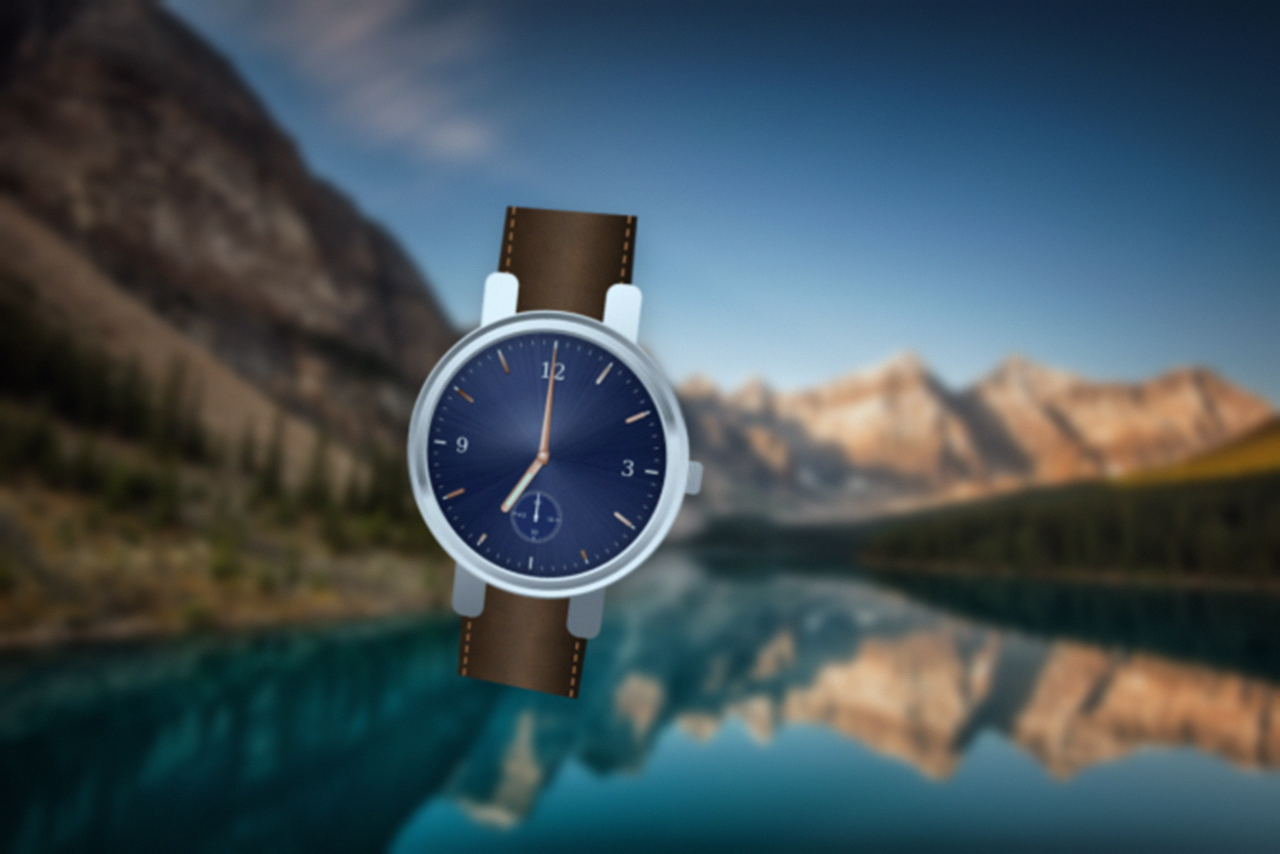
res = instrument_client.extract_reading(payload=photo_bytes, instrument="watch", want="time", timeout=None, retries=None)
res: 7:00
